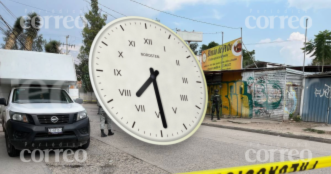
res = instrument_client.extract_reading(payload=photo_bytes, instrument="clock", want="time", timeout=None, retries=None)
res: 7:29
